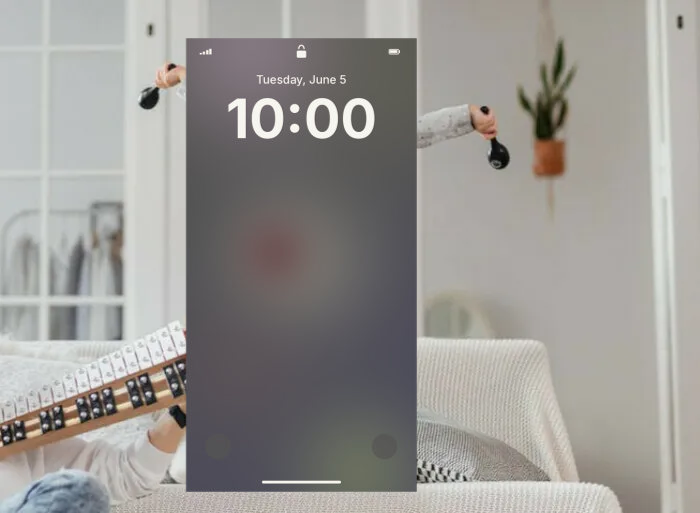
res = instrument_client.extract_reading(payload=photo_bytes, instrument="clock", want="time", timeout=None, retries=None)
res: 10:00
